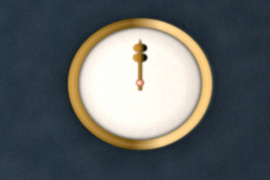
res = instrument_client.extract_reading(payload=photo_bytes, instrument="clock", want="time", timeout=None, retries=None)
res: 12:00
